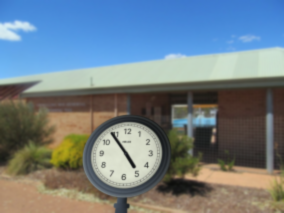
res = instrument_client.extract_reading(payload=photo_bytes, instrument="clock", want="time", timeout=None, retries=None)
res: 4:54
